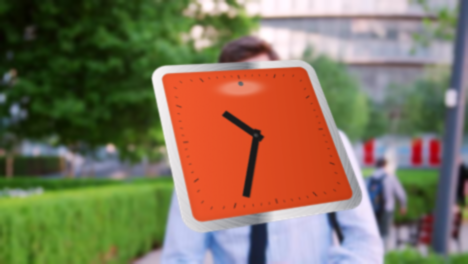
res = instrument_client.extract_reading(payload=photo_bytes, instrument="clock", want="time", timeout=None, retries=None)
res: 10:34
